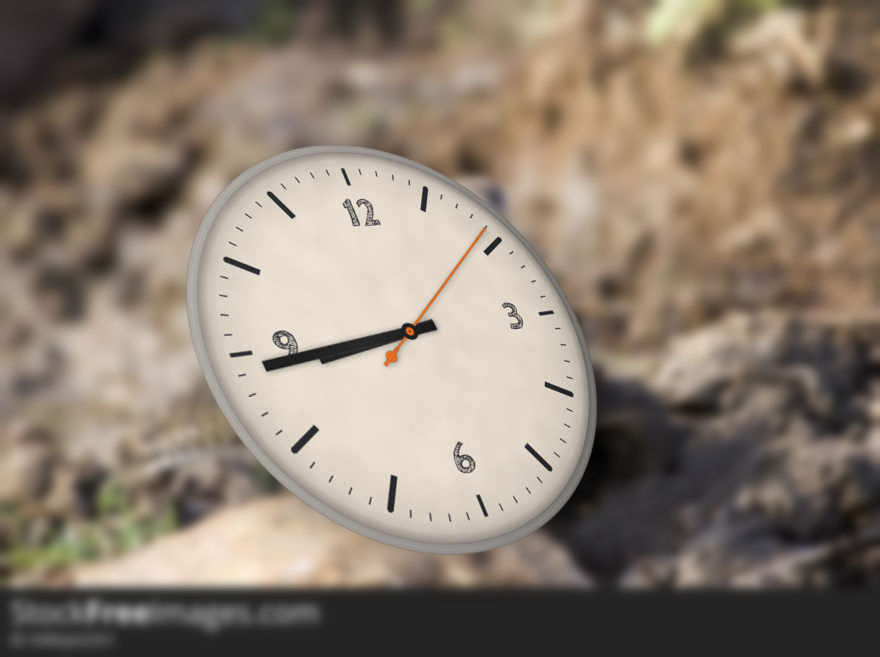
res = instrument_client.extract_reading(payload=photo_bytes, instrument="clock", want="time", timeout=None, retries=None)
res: 8:44:09
